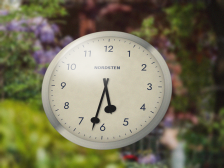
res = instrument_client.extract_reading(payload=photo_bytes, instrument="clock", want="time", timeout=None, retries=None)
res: 5:32
